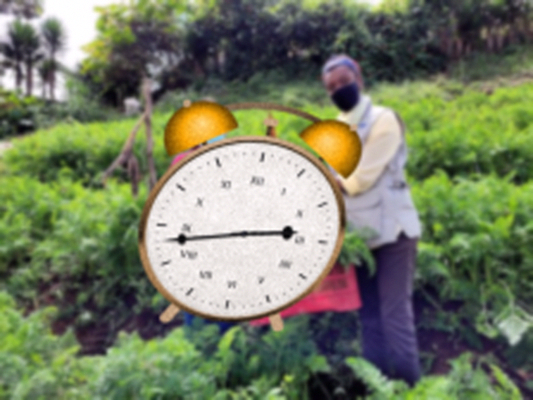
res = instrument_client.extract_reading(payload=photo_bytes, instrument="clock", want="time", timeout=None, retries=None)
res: 2:43
